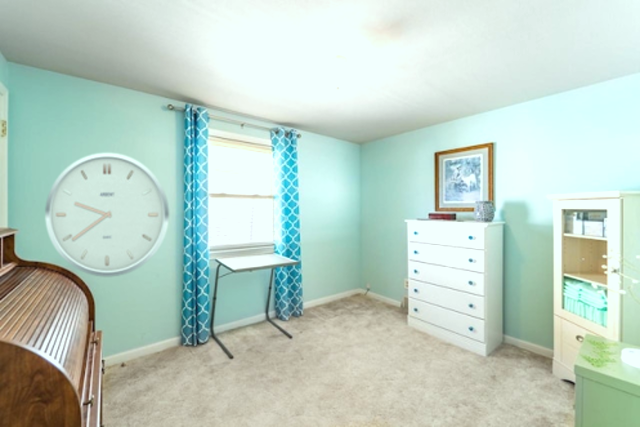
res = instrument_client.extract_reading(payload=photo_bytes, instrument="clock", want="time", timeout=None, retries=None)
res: 9:39
